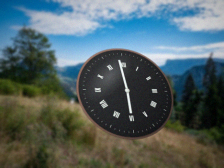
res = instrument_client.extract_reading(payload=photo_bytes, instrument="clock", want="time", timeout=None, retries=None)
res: 5:59
